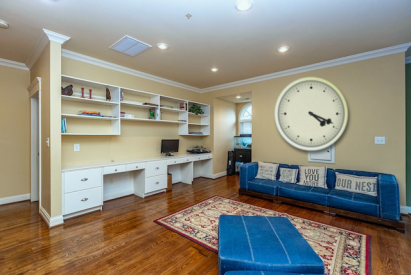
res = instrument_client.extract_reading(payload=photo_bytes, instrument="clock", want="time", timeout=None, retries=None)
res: 4:19
